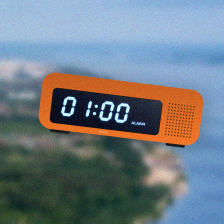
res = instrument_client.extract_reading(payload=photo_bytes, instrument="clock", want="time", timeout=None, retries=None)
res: 1:00
